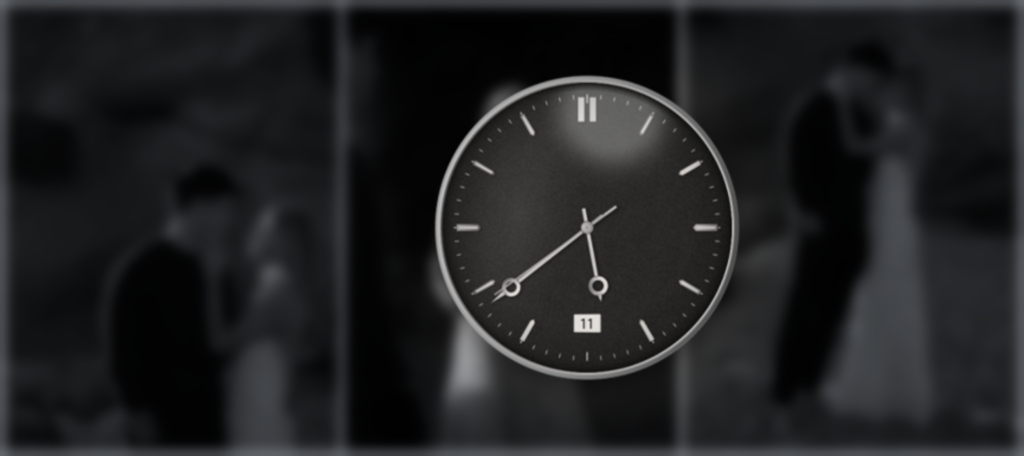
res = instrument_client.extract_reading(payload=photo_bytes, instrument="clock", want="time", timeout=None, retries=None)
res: 5:38:39
